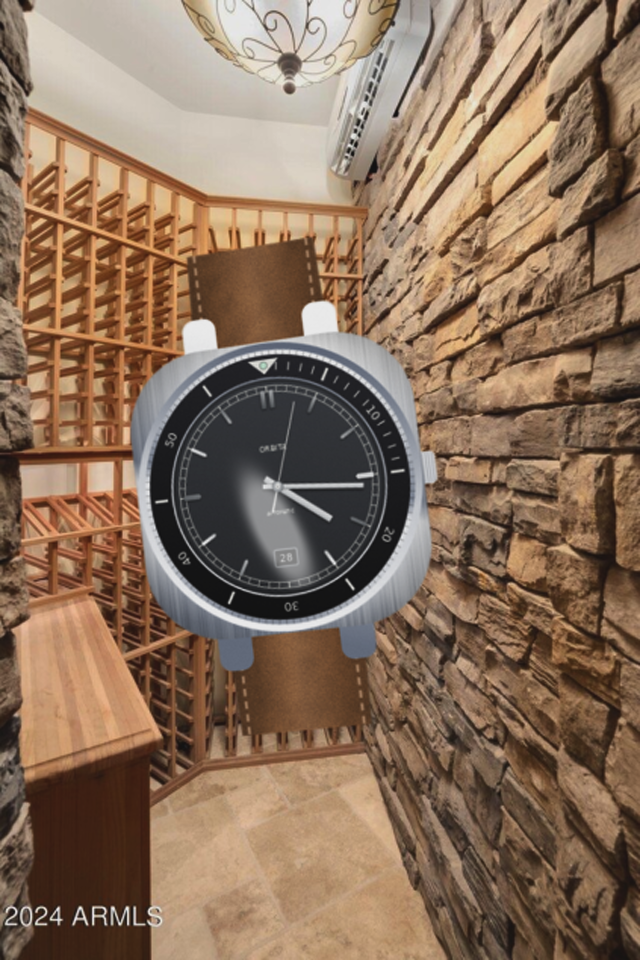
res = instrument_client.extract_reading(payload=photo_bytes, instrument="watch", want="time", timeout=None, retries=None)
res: 4:16:03
